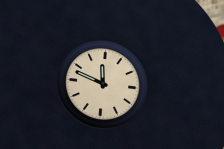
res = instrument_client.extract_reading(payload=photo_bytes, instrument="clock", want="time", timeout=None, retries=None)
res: 11:48
